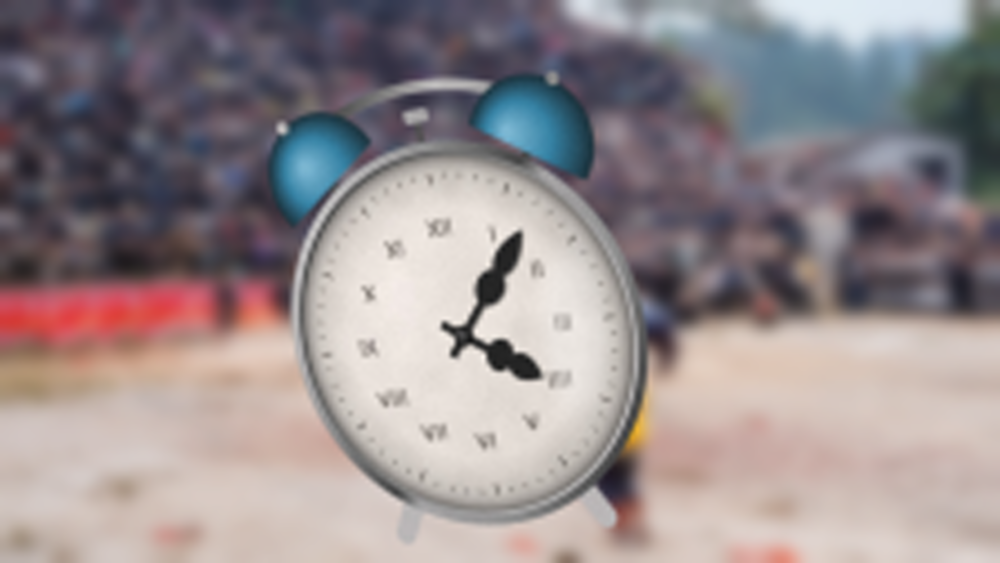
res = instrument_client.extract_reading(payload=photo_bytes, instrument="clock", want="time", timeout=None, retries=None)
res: 4:07
